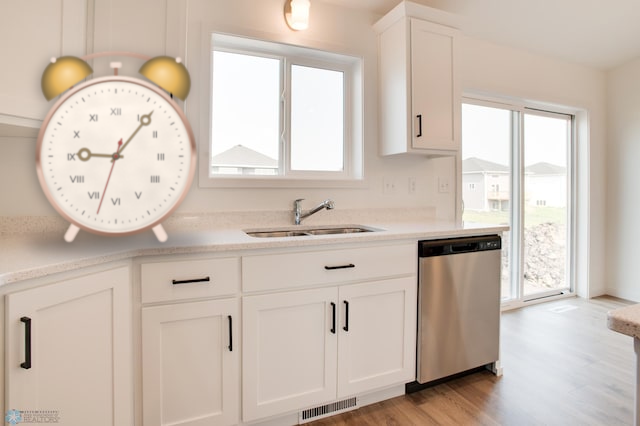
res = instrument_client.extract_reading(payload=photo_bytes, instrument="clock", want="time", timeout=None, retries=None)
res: 9:06:33
